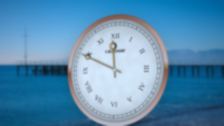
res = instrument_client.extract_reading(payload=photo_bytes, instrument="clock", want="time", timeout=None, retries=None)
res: 11:49
